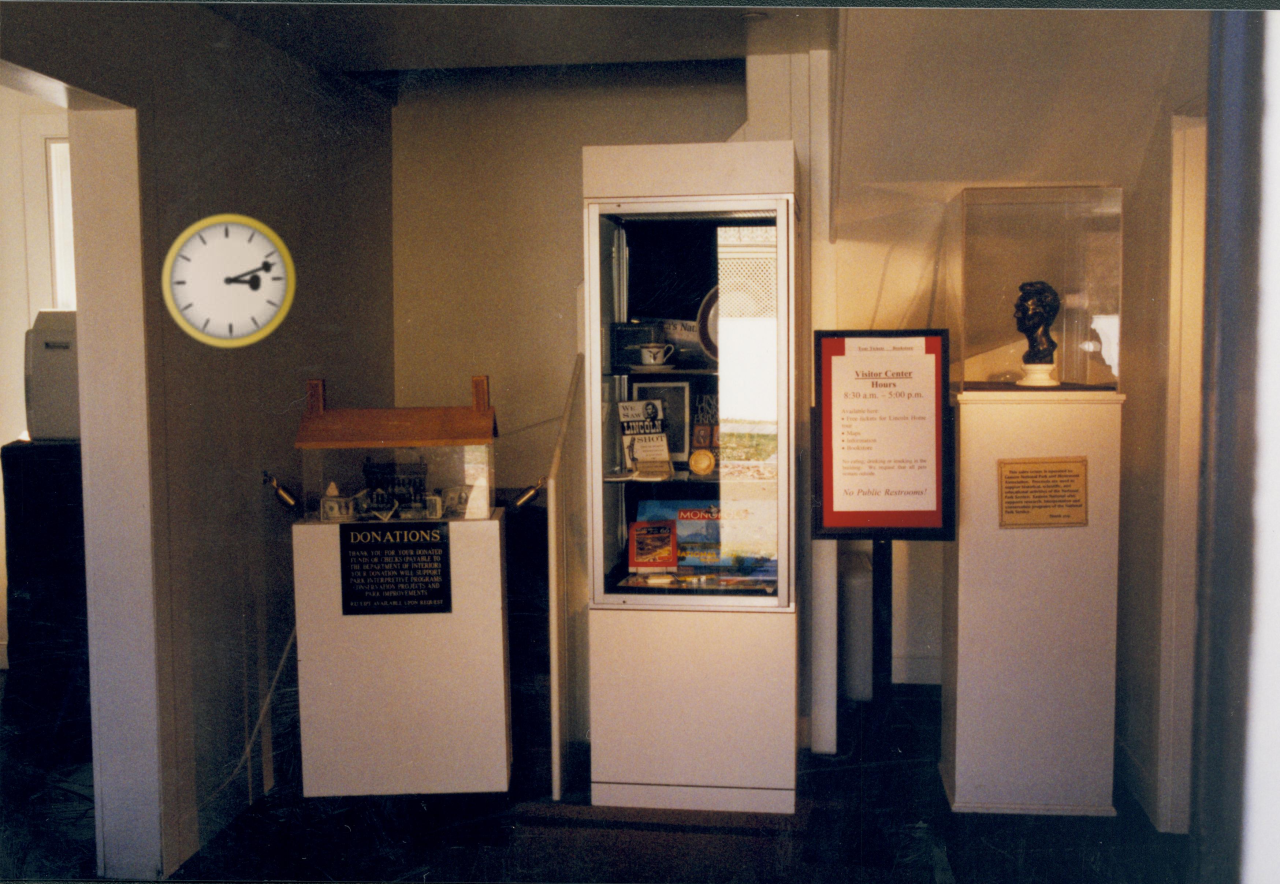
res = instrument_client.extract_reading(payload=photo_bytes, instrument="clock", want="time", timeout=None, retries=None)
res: 3:12
